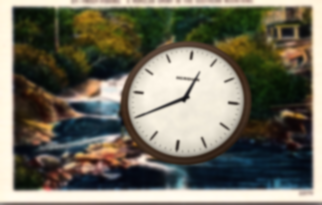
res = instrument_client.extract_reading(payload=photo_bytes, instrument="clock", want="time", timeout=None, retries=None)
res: 12:40
